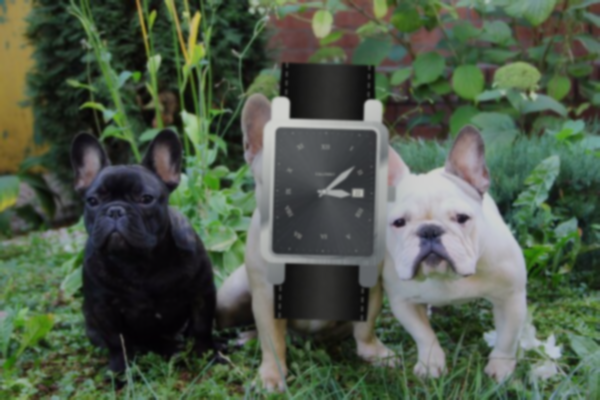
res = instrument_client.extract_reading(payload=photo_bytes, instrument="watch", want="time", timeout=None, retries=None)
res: 3:08
